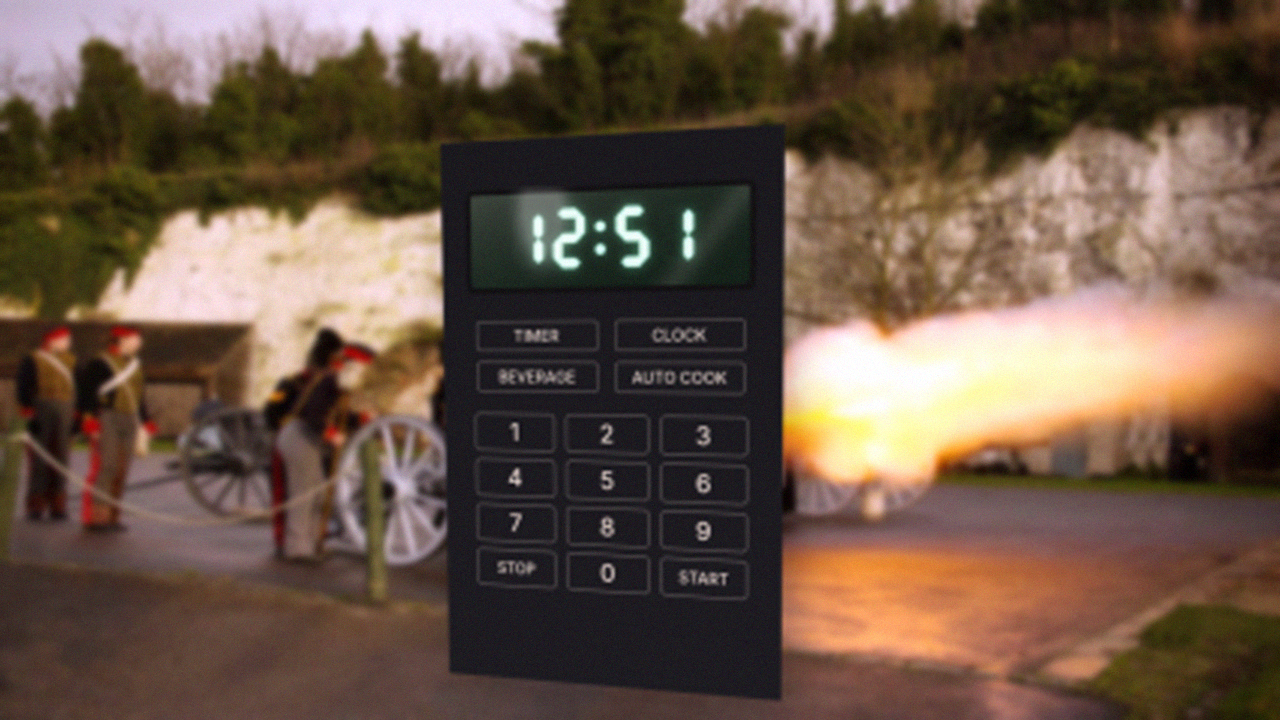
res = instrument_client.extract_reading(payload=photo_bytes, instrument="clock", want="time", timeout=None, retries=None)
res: 12:51
